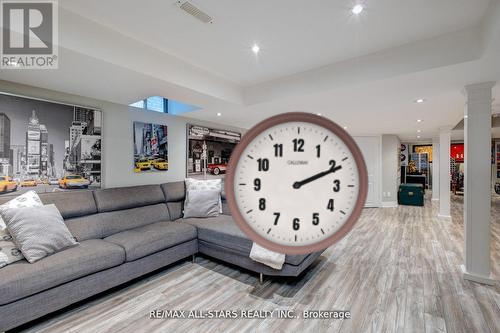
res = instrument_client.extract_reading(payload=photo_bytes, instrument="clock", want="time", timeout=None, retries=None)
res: 2:11
